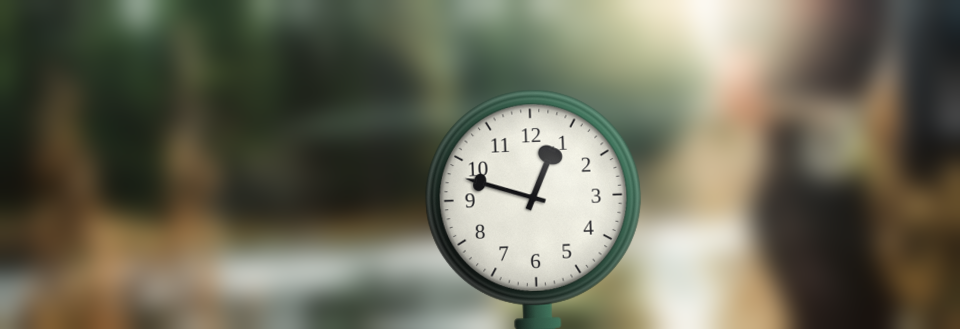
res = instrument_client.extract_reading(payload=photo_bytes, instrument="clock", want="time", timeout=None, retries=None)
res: 12:48
